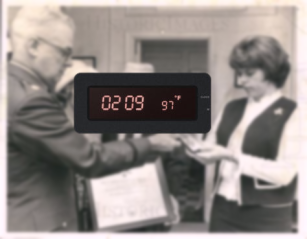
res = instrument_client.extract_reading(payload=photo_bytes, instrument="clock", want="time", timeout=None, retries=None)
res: 2:09
